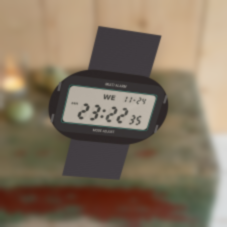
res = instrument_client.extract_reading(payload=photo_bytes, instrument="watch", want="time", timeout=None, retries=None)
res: 23:22:35
